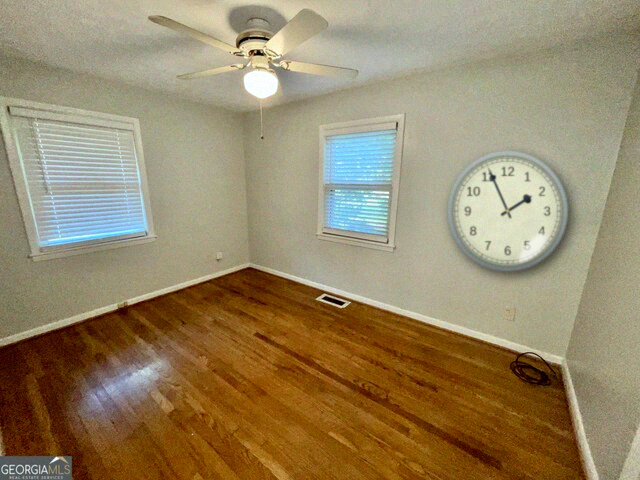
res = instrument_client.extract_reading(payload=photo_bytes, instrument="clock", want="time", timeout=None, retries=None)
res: 1:56
